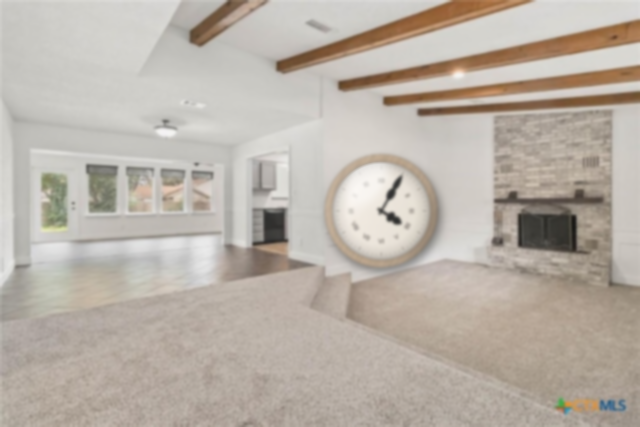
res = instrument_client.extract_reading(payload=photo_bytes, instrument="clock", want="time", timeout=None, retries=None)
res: 4:05
